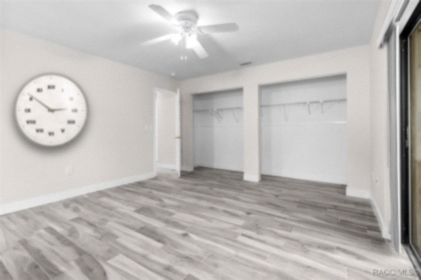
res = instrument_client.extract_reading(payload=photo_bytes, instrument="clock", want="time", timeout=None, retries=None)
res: 2:51
